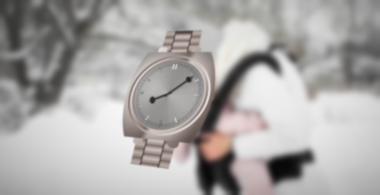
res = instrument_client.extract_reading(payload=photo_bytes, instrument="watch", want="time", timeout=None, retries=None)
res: 8:08
